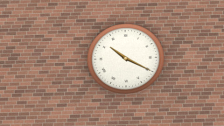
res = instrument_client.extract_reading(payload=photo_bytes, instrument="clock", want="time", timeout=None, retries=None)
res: 10:20
